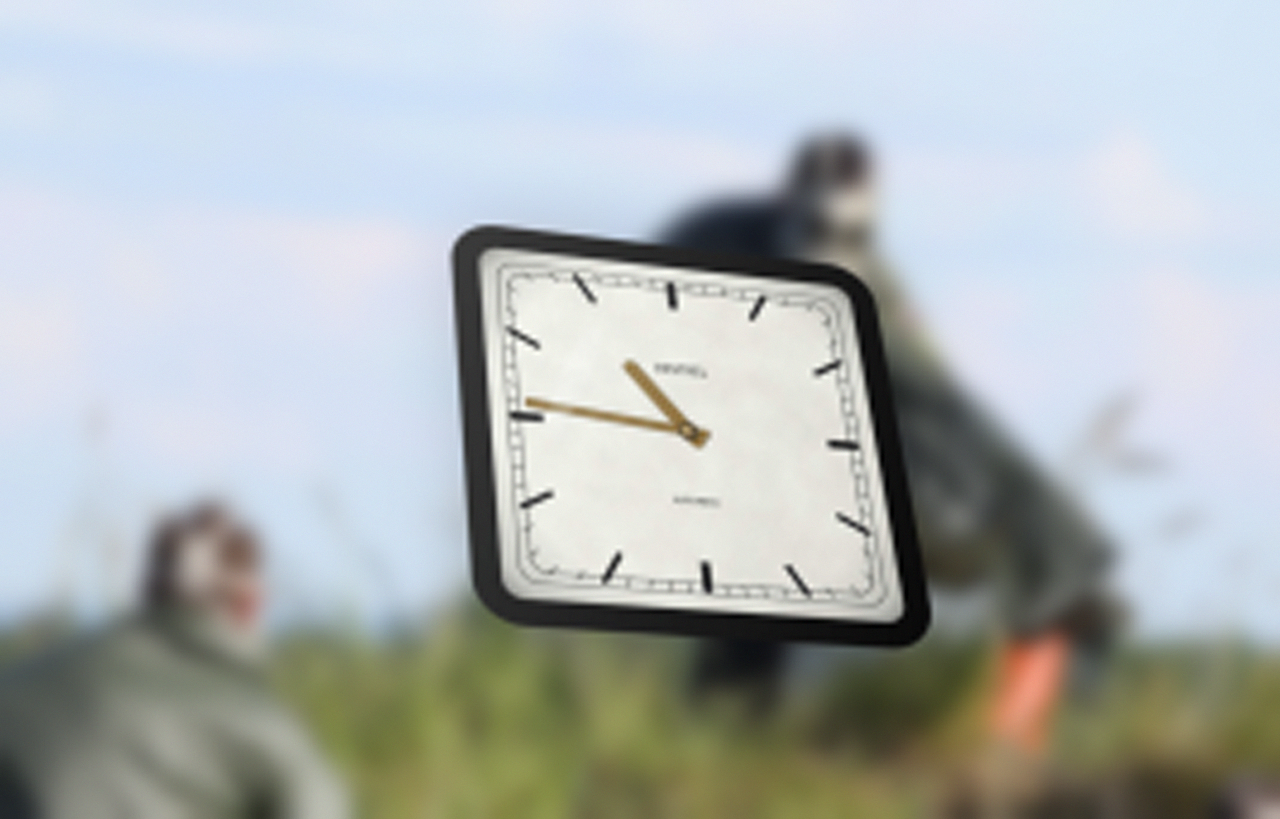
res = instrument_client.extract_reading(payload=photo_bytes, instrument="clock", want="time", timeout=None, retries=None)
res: 10:46
